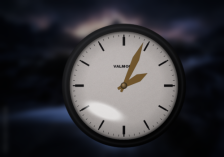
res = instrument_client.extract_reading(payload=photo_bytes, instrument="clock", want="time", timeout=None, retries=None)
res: 2:04
